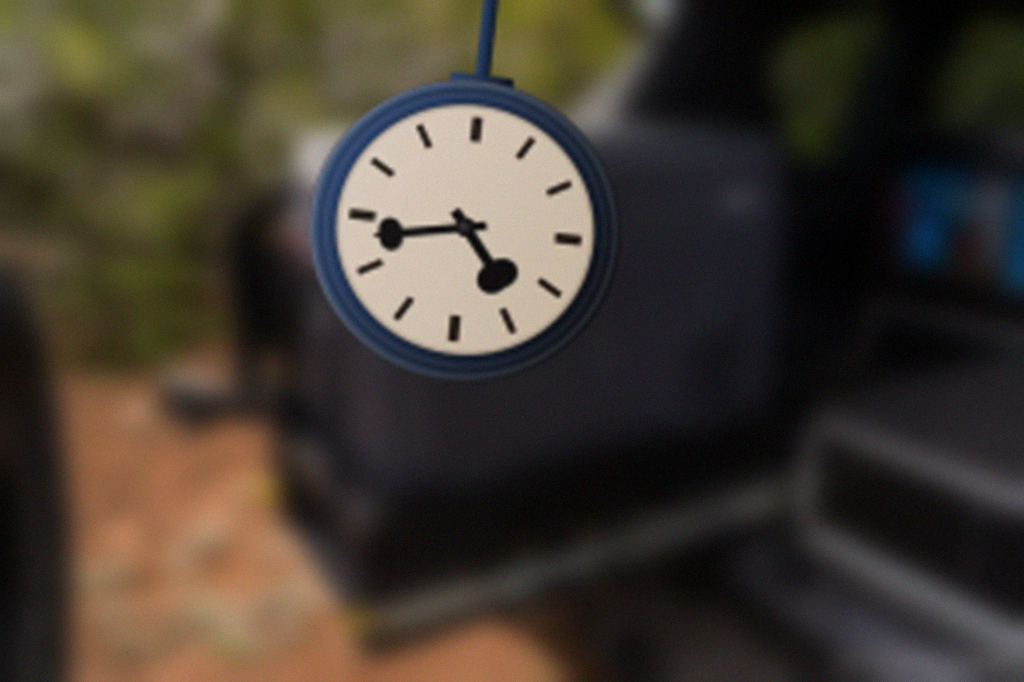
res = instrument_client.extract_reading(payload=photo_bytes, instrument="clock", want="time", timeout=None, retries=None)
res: 4:43
